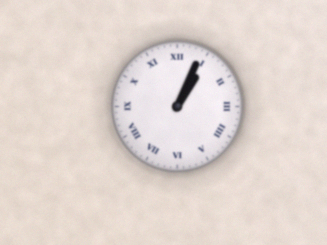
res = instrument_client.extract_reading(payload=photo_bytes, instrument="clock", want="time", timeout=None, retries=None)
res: 1:04
